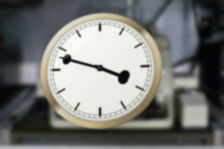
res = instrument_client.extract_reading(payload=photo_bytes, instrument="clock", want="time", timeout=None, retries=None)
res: 3:48
